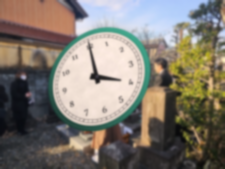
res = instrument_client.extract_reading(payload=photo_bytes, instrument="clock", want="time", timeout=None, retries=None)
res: 4:00
